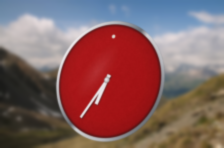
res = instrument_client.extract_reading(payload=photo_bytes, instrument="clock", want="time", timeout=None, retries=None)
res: 6:35
